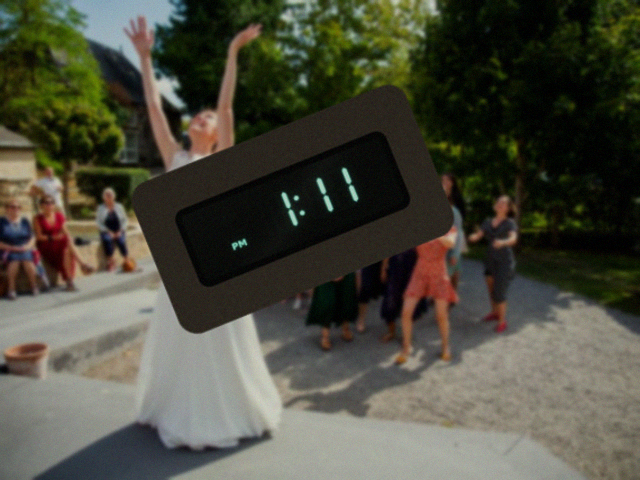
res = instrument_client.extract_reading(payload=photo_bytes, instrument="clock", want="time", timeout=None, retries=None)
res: 1:11
